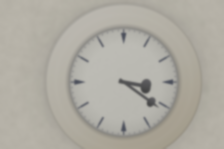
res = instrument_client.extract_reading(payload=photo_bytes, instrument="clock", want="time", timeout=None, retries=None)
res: 3:21
